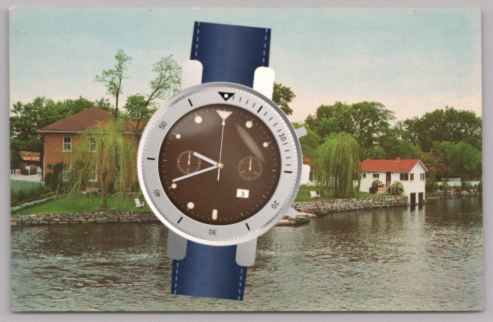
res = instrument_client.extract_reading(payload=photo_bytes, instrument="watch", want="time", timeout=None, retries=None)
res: 9:41
